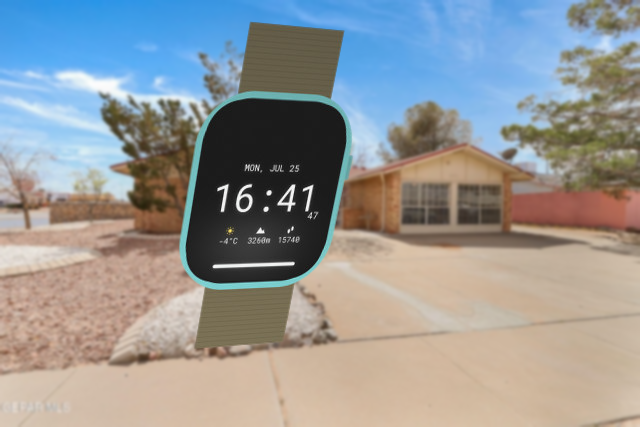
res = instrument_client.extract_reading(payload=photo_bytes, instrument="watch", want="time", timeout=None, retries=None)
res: 16:41:47
